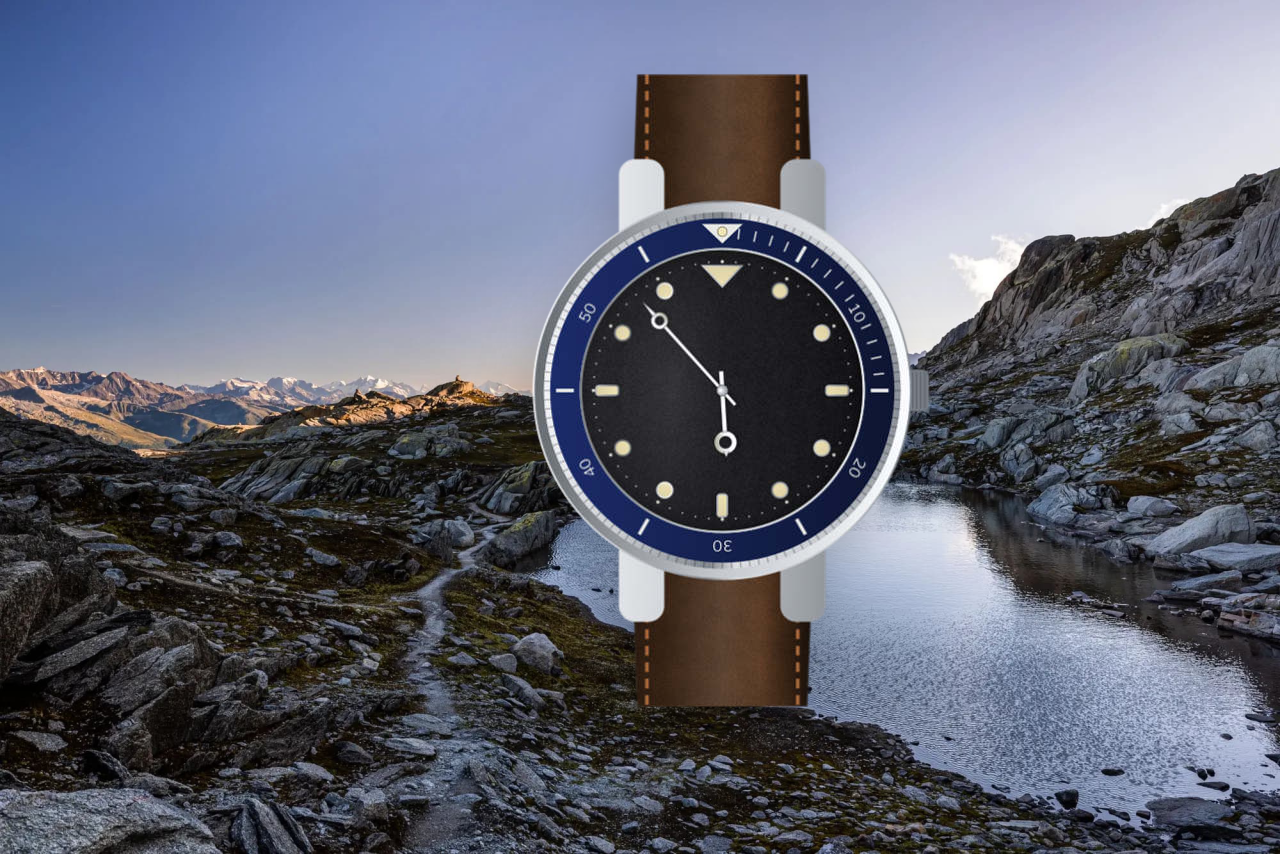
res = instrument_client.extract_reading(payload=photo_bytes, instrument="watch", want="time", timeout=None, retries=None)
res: 5:53
